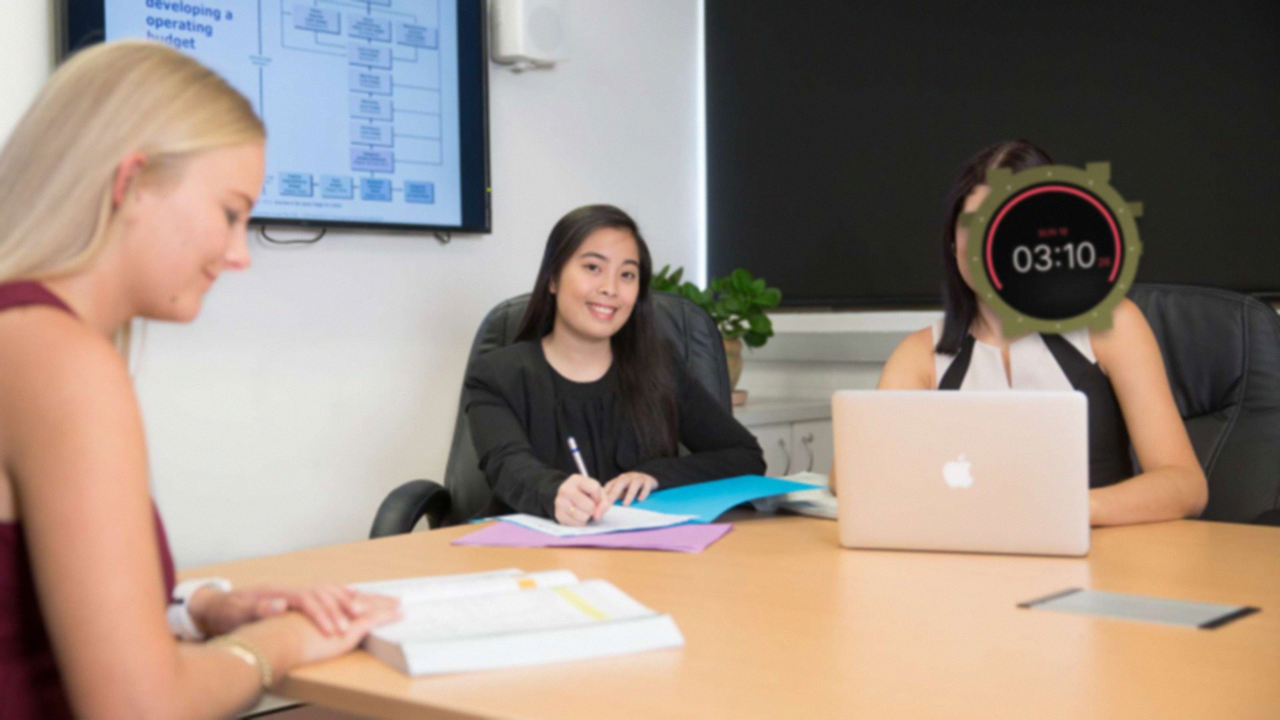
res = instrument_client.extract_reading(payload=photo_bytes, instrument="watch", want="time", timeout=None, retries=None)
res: 3:10
